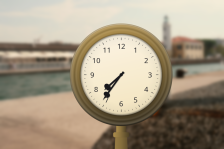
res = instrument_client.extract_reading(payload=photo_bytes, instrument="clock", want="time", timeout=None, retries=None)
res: 7:36
